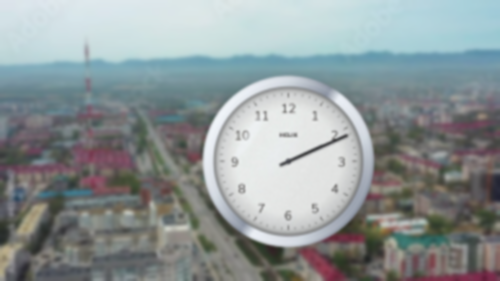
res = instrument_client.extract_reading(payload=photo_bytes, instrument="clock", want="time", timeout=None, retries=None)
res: 2:11
